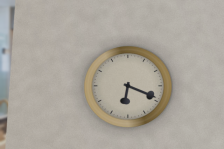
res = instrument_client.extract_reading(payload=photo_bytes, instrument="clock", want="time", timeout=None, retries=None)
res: 6:19
